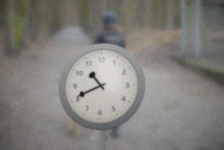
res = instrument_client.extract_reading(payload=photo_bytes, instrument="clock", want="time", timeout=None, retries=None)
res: 10:41
